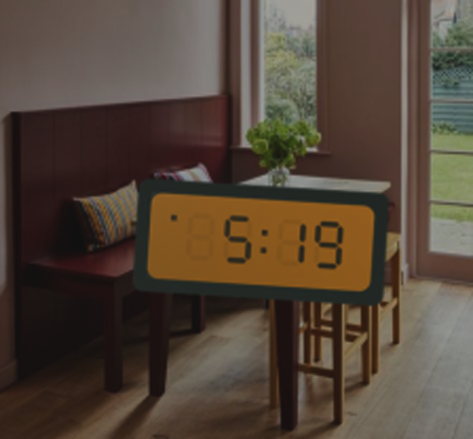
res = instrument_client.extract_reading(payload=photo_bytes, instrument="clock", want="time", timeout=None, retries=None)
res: 5:19
